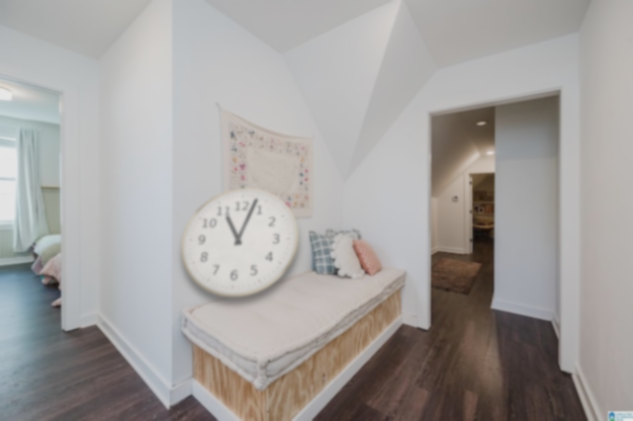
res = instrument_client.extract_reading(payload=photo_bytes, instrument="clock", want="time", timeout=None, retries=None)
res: 11:03
